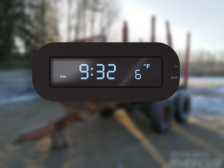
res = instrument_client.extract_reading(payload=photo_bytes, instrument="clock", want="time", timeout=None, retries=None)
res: 9:32
